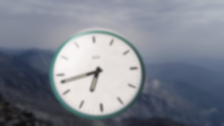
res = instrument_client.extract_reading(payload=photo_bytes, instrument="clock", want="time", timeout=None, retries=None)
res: 6:43
